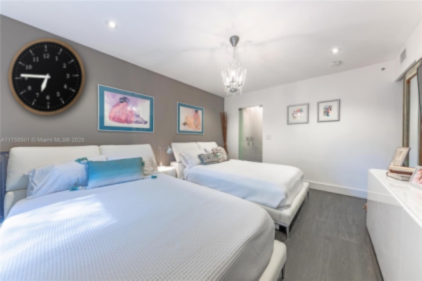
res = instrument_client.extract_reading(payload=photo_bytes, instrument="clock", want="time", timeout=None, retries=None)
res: 6:46
